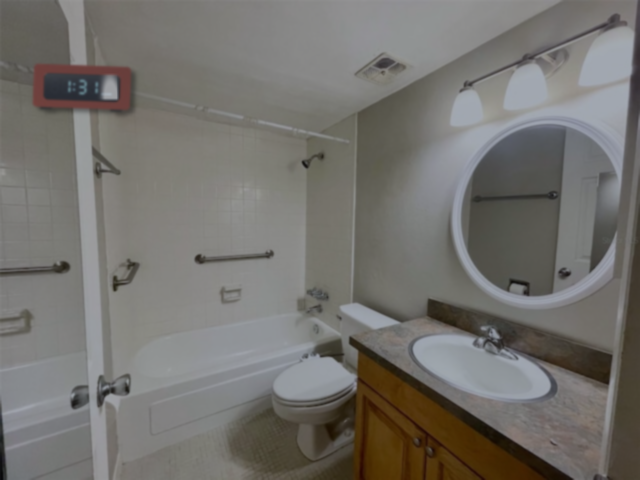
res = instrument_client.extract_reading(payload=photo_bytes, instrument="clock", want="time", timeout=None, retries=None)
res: 1:31
